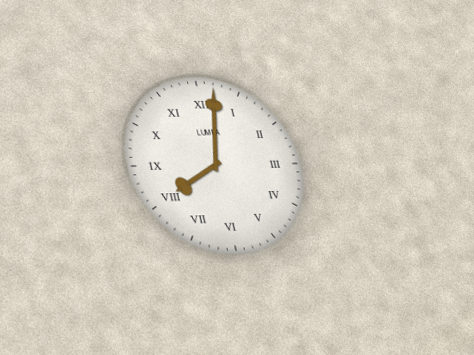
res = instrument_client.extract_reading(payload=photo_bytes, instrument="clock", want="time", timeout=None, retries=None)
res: 8:02
